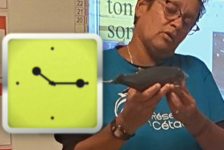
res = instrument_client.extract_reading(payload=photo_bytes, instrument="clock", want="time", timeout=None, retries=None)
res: 10:15
